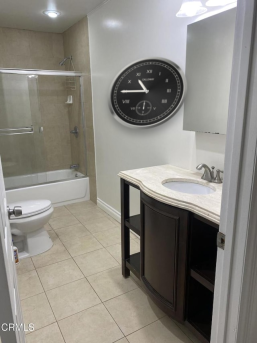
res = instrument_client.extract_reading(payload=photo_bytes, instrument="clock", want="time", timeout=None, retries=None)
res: 10:45
